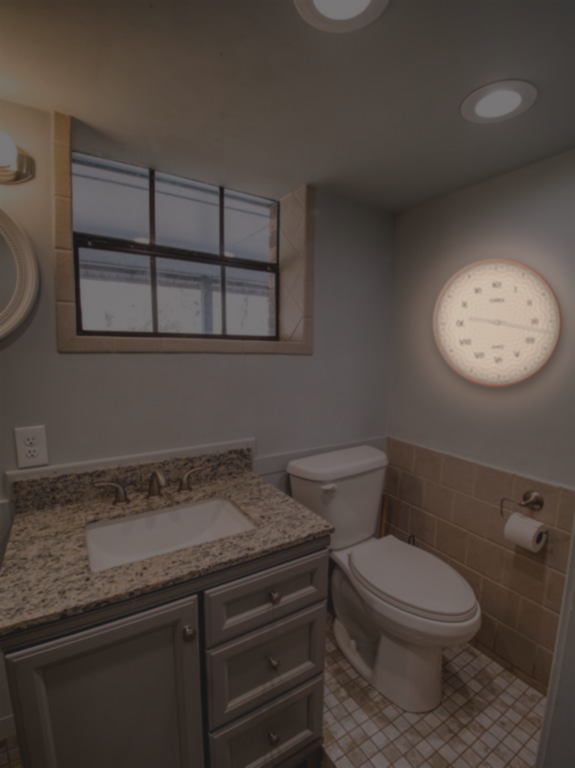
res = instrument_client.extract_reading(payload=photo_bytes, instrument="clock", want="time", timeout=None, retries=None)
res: 9:17
